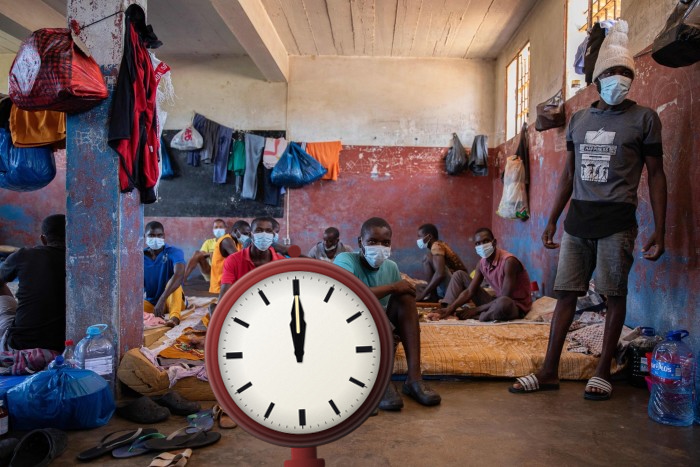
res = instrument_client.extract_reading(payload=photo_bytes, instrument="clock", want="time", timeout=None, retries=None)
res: 12:00
